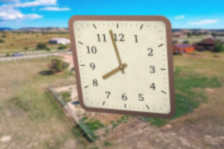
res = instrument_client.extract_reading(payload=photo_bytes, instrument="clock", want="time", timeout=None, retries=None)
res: 7:58
